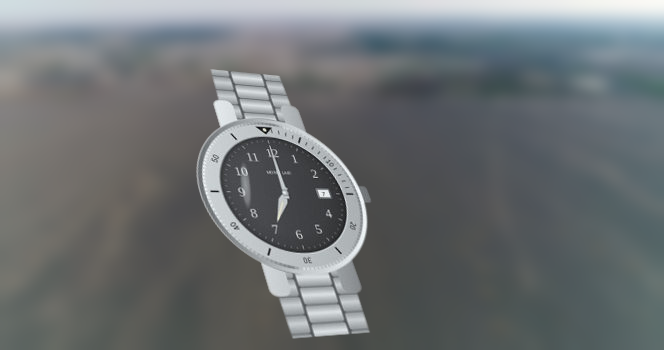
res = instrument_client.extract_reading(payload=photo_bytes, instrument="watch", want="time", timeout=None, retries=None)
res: 7:00
